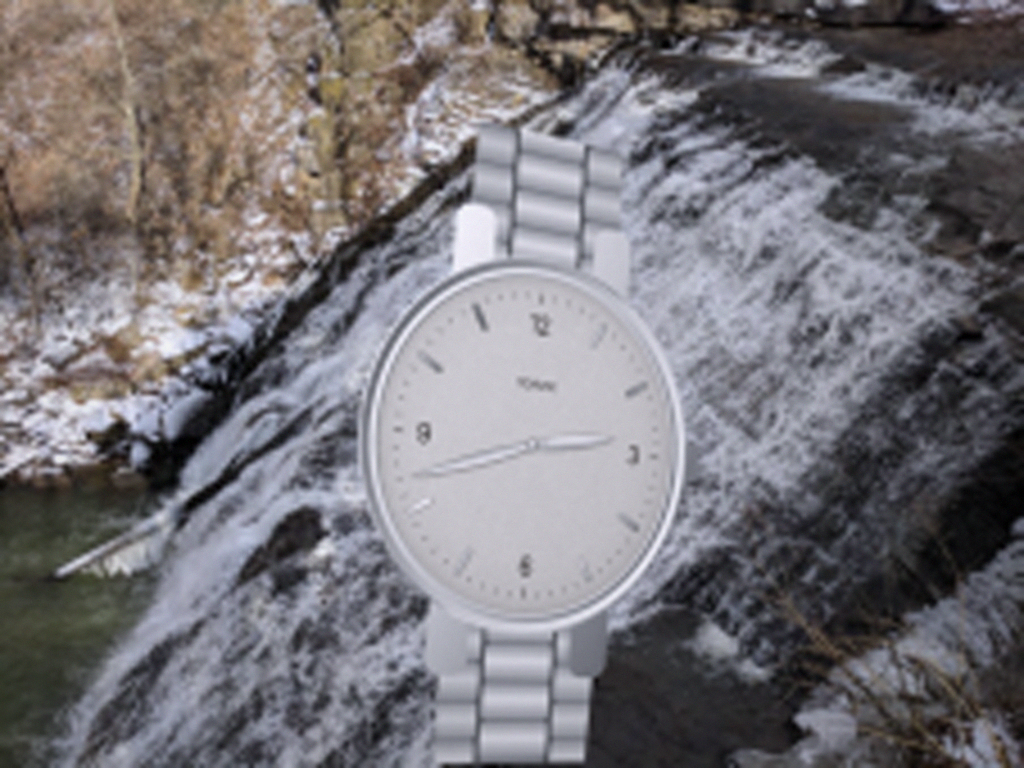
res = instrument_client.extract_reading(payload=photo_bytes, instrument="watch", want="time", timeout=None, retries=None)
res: 2:42
